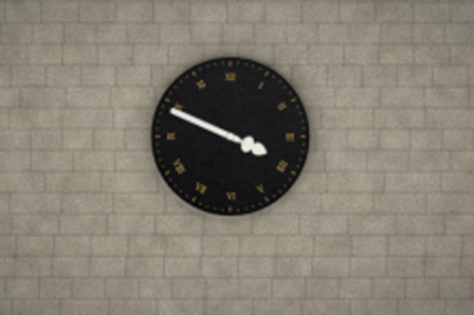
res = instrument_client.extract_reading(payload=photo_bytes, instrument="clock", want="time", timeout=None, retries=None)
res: 3:49
